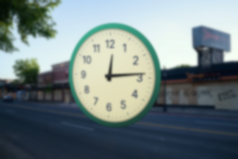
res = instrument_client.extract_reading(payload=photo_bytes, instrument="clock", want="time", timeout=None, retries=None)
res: 12:14
